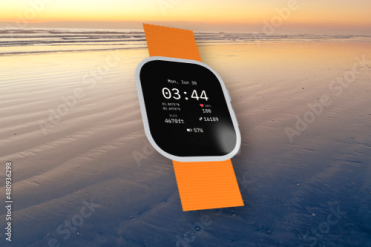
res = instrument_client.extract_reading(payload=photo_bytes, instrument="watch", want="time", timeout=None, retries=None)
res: 3:44
